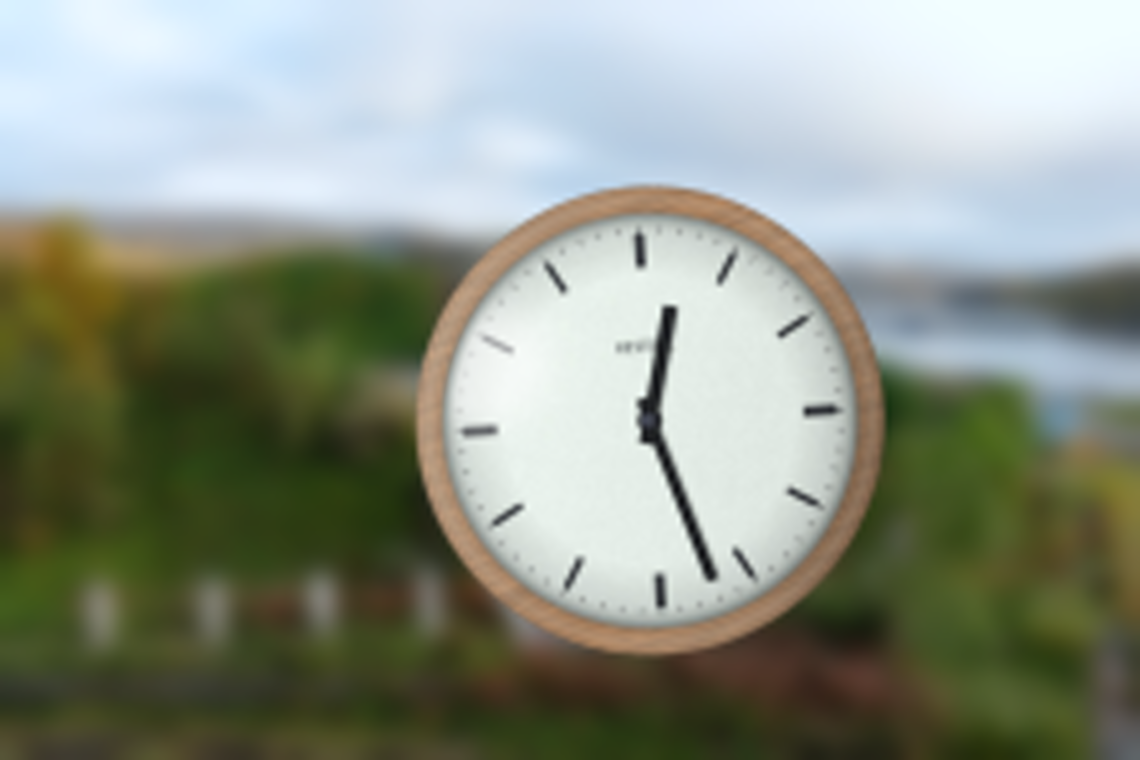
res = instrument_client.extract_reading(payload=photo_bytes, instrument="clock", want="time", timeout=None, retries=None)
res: 12:27
